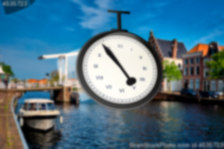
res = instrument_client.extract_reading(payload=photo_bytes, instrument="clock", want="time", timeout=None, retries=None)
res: 4:54
